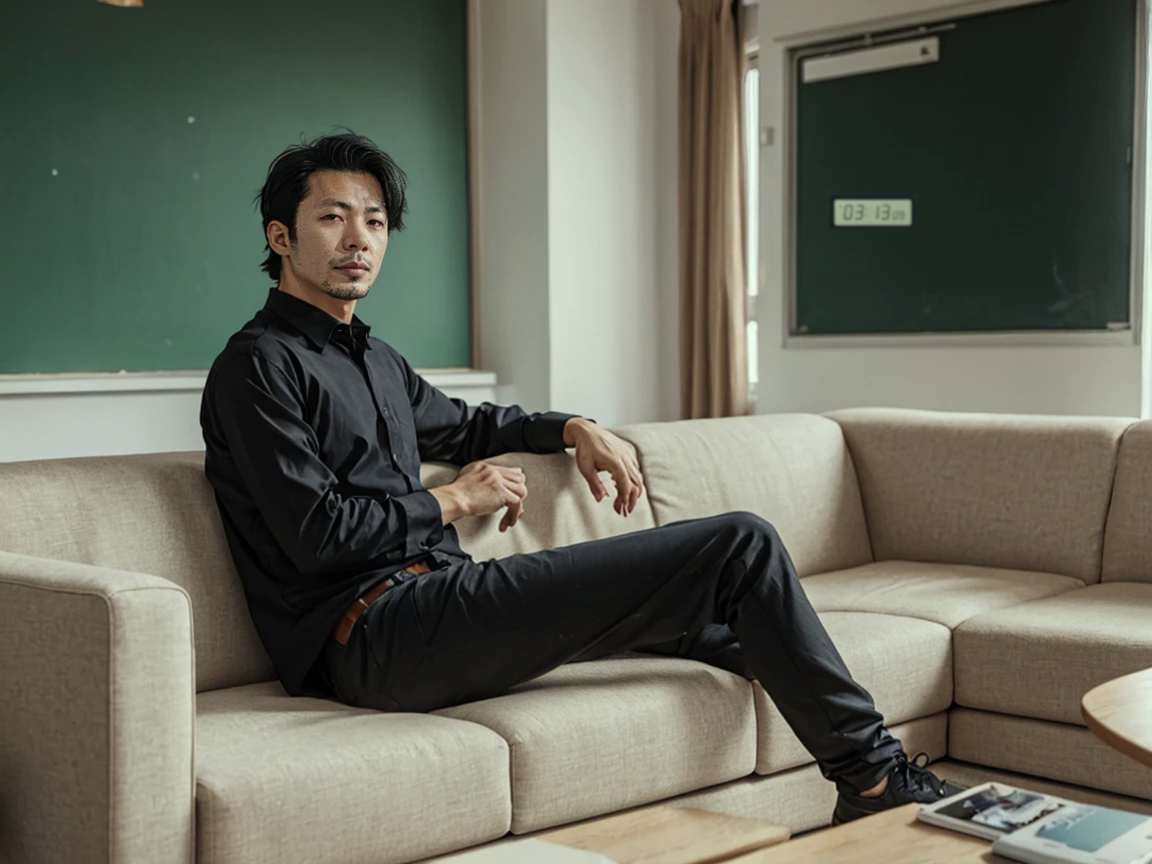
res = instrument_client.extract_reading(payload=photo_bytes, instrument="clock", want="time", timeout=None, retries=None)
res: 3:13
